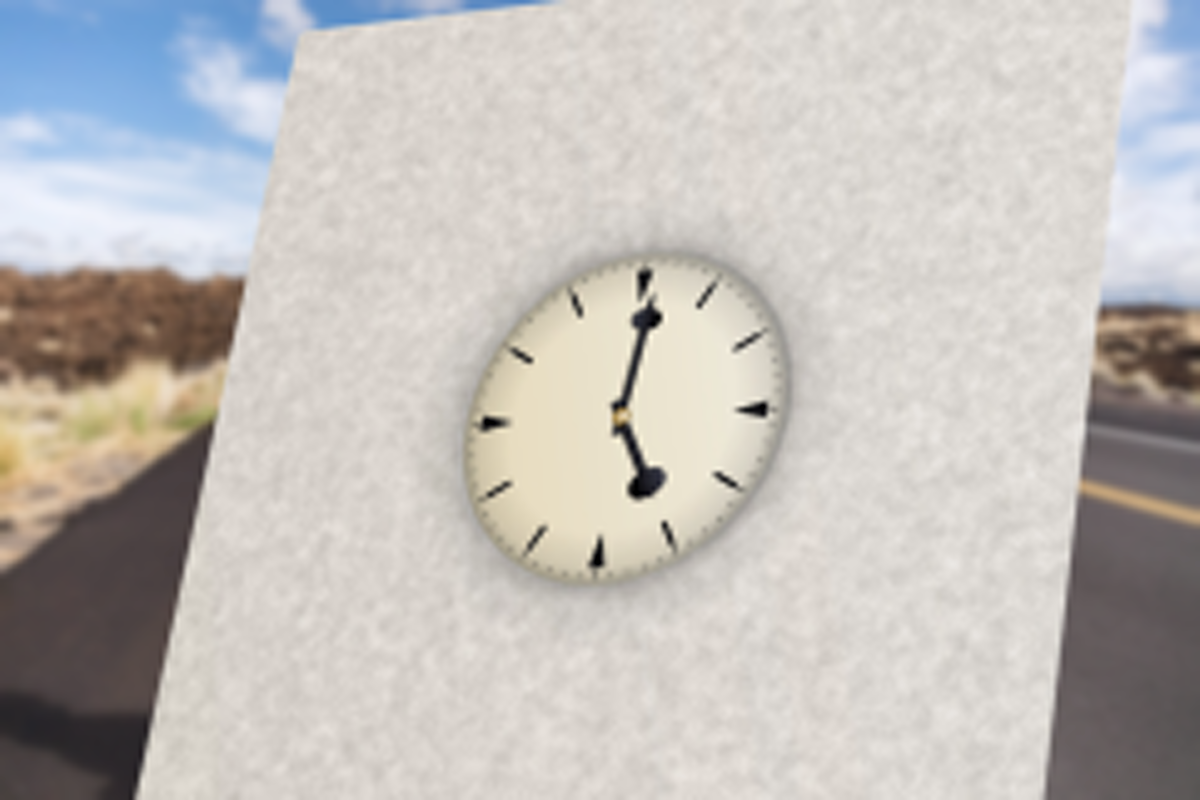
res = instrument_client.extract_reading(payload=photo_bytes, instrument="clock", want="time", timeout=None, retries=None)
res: 5:01
